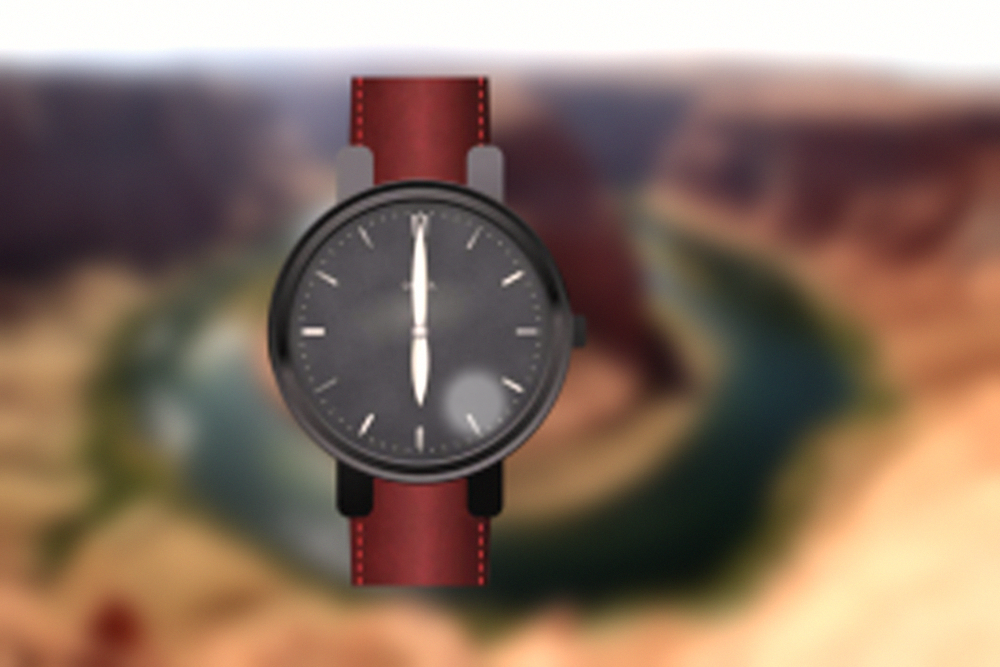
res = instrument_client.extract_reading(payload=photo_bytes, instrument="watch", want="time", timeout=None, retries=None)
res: 6:00
